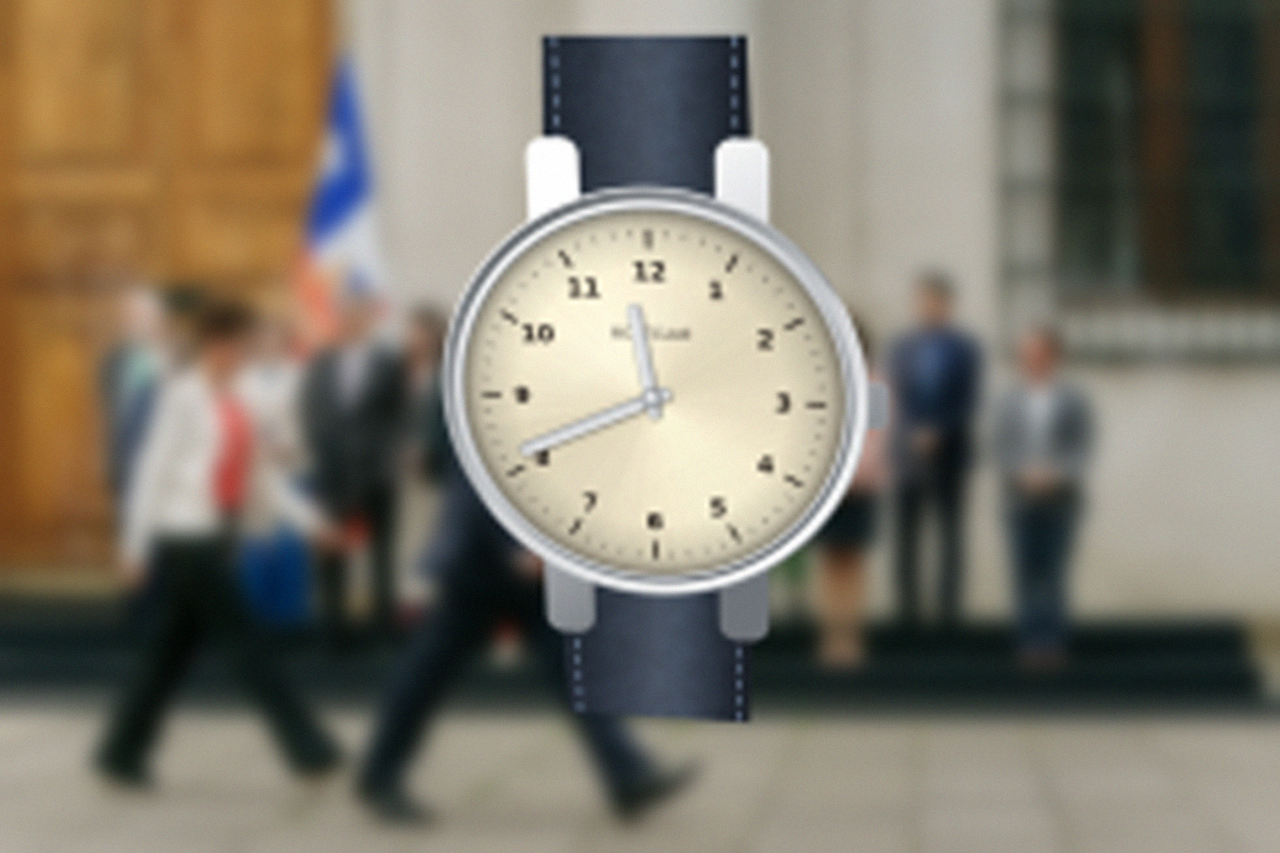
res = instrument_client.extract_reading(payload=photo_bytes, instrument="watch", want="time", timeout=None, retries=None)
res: 11:41
